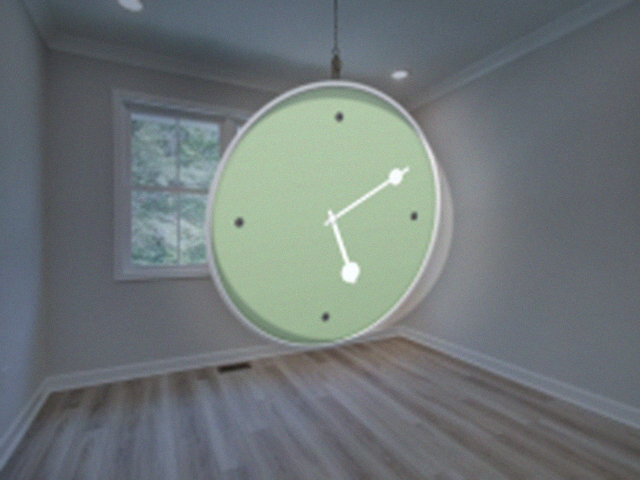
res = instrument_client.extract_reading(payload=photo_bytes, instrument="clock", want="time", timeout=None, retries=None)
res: 5:10
